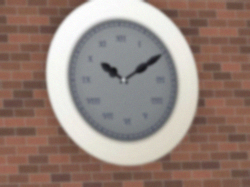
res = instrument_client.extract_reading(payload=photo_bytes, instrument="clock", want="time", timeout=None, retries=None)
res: 10:10
